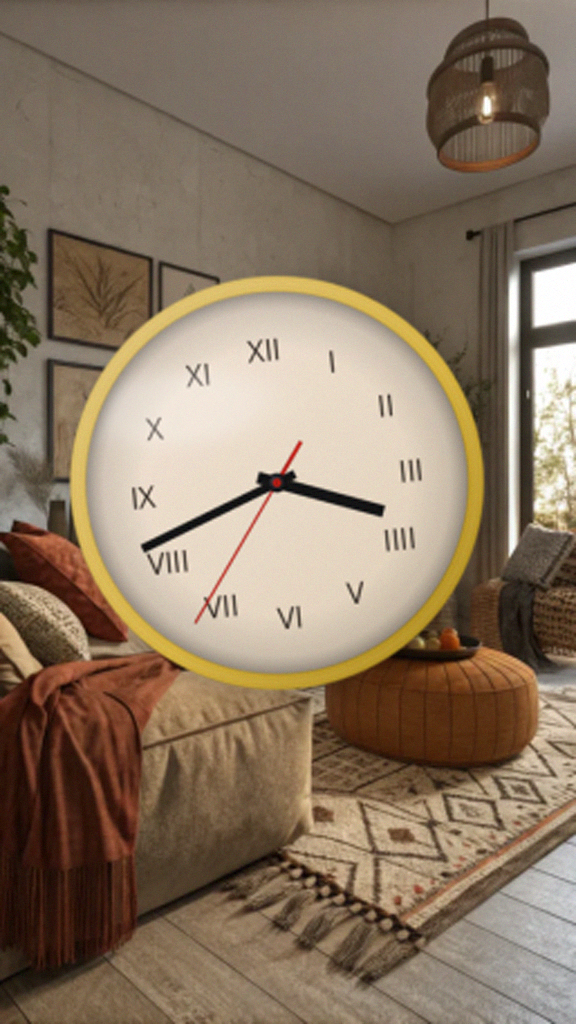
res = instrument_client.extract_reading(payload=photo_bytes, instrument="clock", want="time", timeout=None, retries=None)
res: 3:41:36
